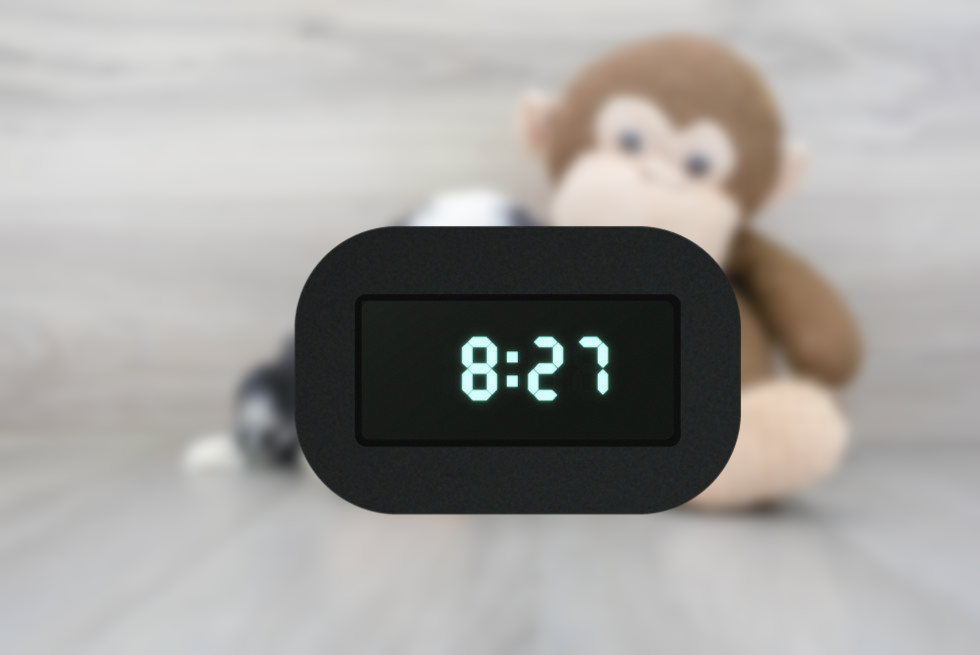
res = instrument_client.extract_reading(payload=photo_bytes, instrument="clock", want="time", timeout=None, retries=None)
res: 8:27
